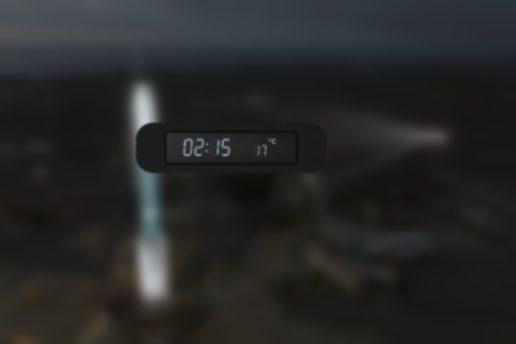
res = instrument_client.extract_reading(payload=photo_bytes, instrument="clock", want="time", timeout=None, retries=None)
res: 2:15
